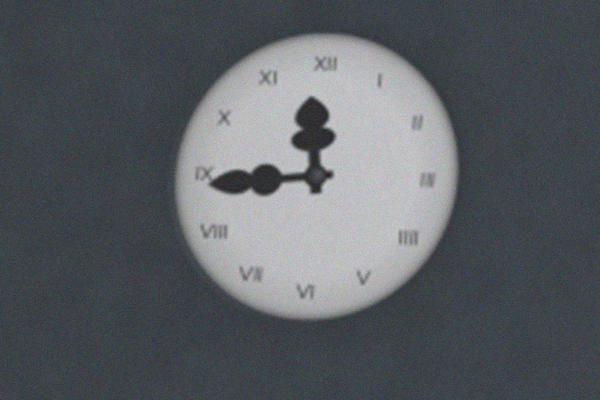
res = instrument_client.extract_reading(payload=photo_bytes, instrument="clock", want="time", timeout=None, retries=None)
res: 11:44
